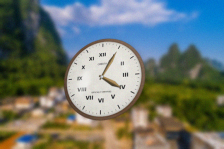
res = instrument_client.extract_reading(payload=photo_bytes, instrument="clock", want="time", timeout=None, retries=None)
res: 4:05
